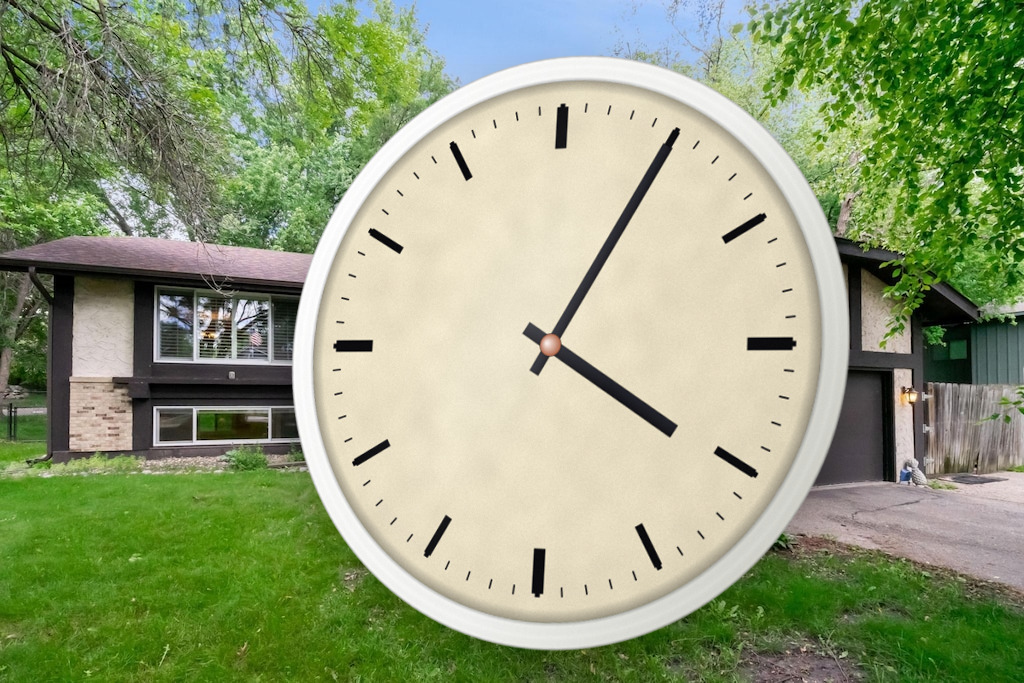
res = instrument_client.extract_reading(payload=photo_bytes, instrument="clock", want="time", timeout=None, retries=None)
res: 4:05
